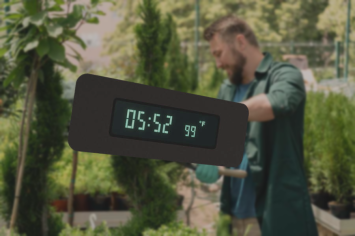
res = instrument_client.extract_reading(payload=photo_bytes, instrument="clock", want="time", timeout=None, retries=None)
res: 5:52
